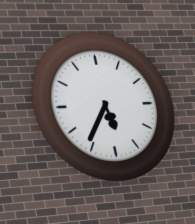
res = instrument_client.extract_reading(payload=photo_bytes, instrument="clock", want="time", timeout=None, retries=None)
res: 5:36
